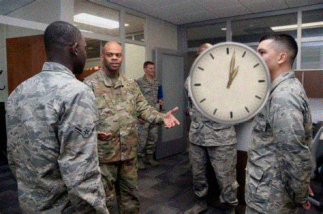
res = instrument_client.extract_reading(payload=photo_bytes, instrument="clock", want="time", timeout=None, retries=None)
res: 1:02
